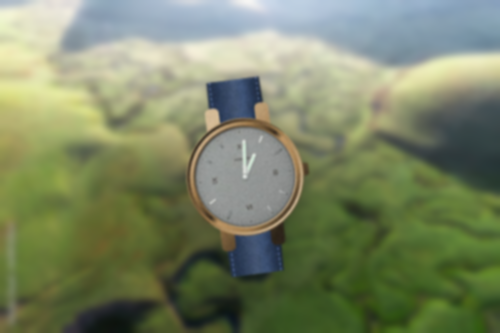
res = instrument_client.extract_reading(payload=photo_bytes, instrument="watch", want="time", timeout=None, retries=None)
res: 1:01
